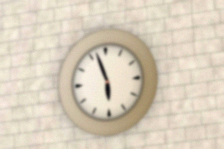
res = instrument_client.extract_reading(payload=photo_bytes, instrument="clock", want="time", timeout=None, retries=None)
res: 5:57
